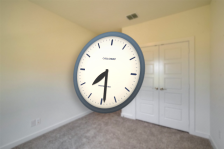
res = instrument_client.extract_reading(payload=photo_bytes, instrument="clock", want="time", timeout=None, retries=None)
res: 7:29
